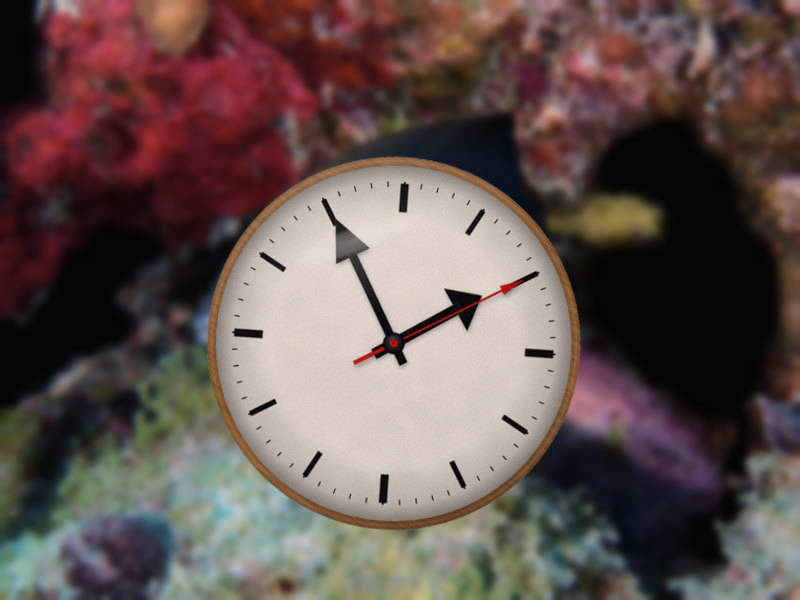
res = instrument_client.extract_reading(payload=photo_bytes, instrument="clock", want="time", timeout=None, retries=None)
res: 1:55:10
